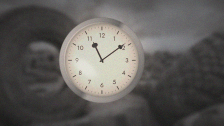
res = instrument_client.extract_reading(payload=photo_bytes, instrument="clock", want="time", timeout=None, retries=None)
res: 11:09
